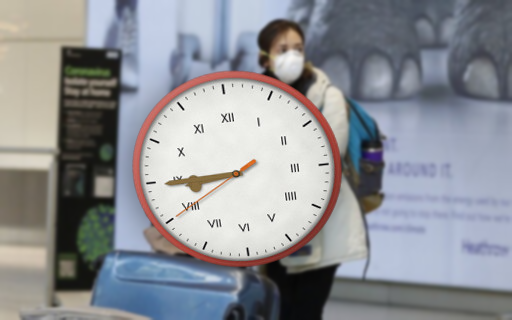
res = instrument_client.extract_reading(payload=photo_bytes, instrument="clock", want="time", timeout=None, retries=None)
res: 8:44:40
